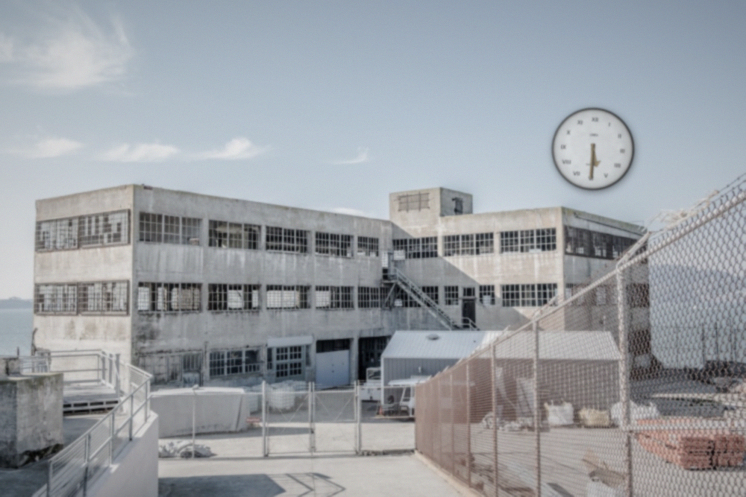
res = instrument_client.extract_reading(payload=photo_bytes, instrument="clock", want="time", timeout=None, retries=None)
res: 5:30
